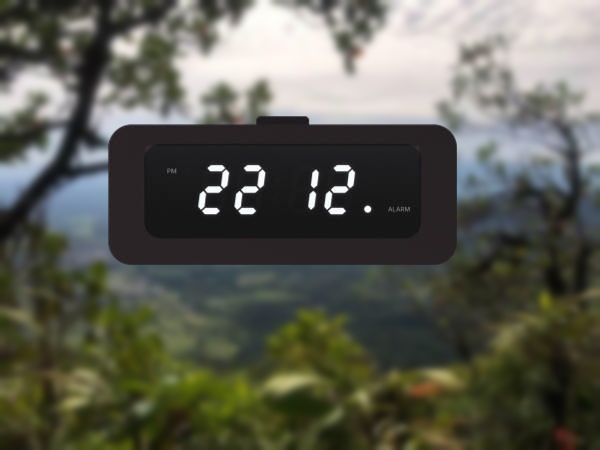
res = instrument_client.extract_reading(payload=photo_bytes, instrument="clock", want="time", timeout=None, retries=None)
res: 22:12
